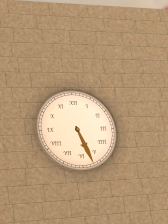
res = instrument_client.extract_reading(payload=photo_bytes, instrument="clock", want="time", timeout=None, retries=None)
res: 5:27
